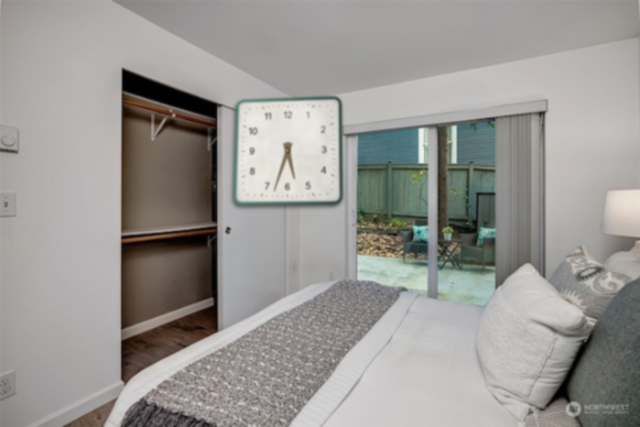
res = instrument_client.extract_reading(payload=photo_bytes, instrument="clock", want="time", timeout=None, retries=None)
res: 5:33
